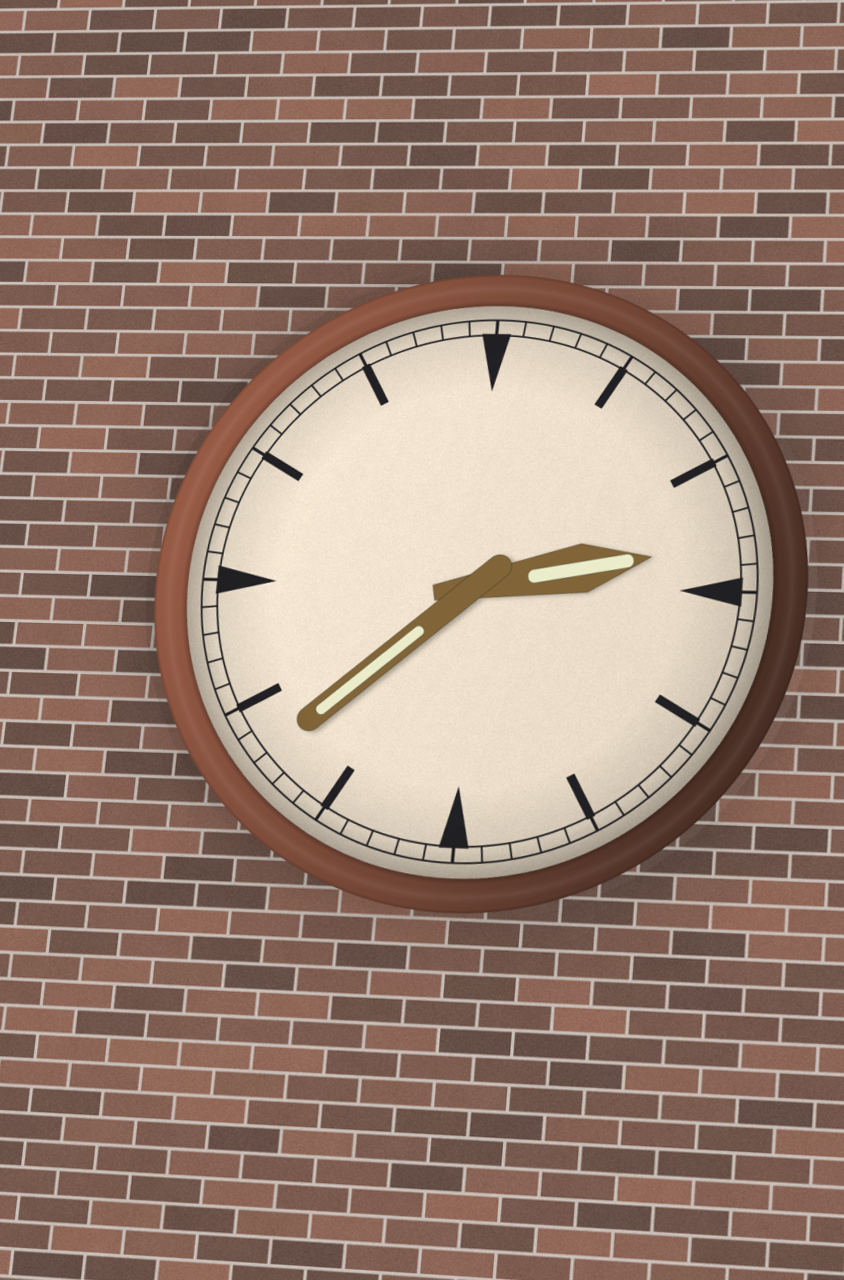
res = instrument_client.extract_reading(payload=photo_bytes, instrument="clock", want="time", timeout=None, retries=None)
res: 2:38
